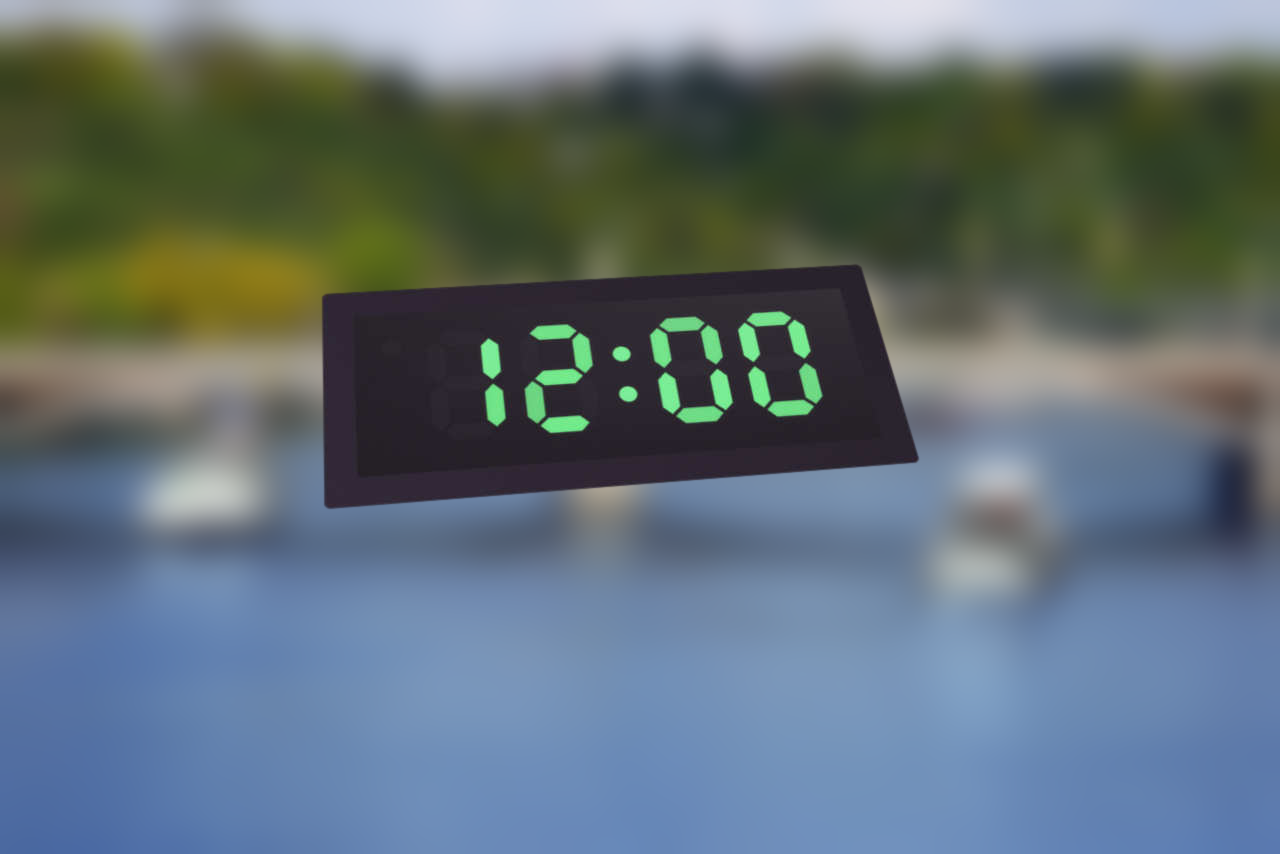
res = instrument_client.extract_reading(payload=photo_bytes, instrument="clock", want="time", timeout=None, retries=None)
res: 12:00
